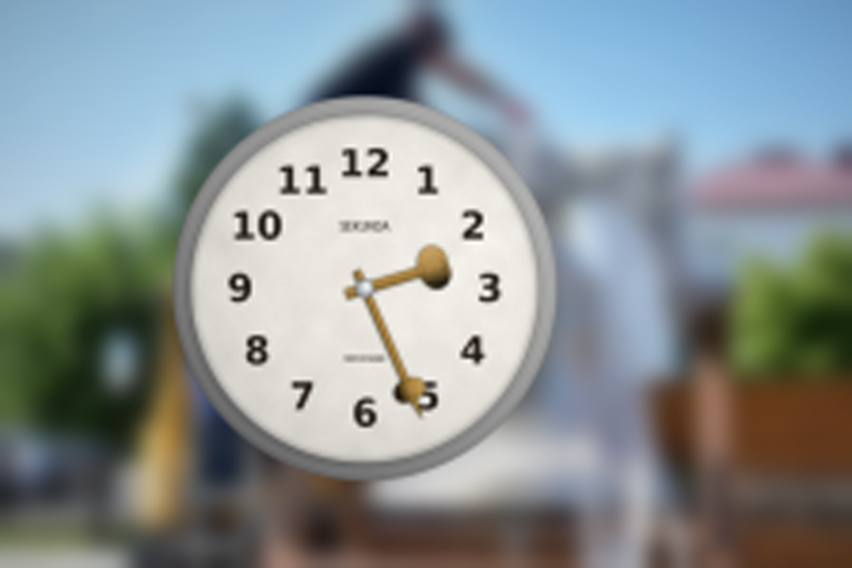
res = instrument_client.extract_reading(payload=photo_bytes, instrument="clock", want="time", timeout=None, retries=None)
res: 2:26
